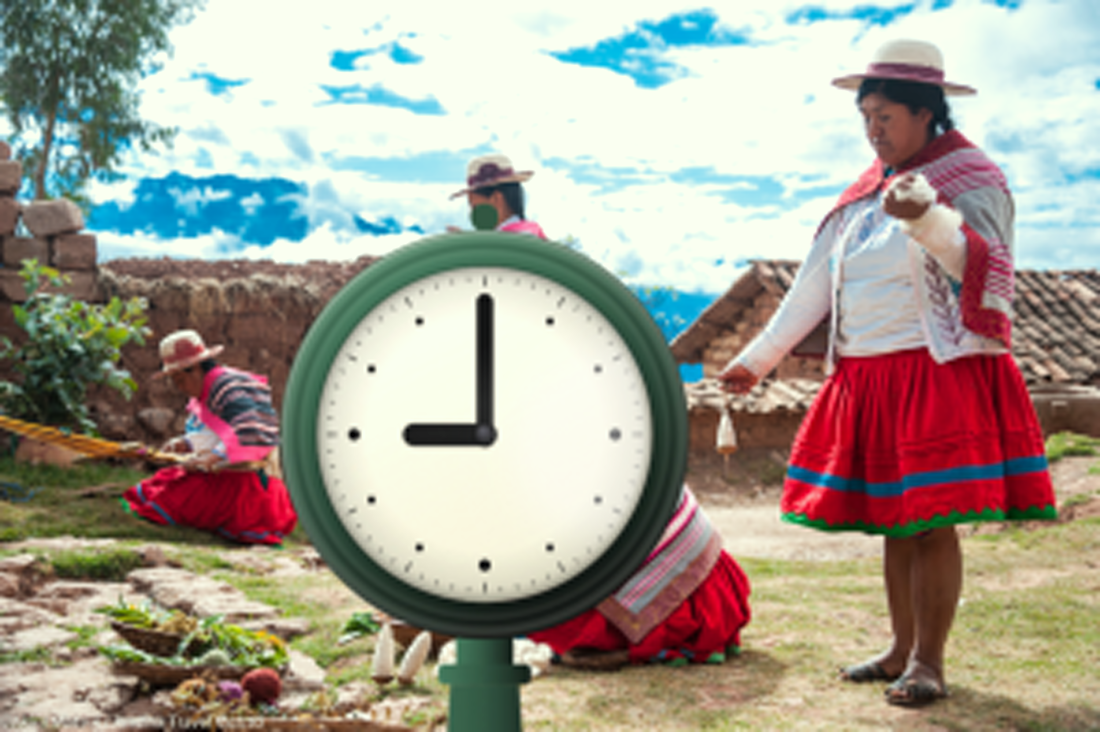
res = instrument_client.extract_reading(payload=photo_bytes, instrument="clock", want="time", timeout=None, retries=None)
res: 9:00
